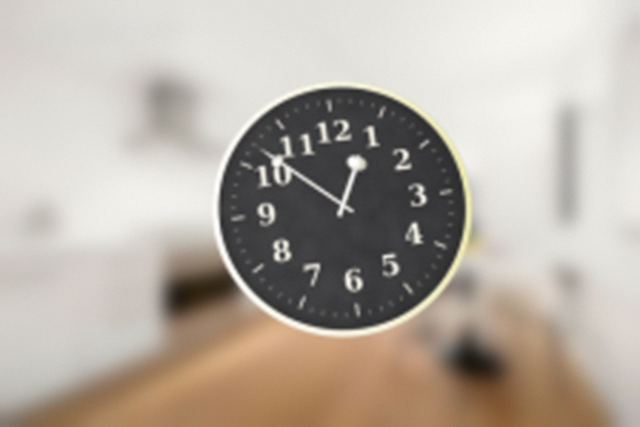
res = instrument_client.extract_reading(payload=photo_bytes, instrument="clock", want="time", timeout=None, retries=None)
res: 12:52
